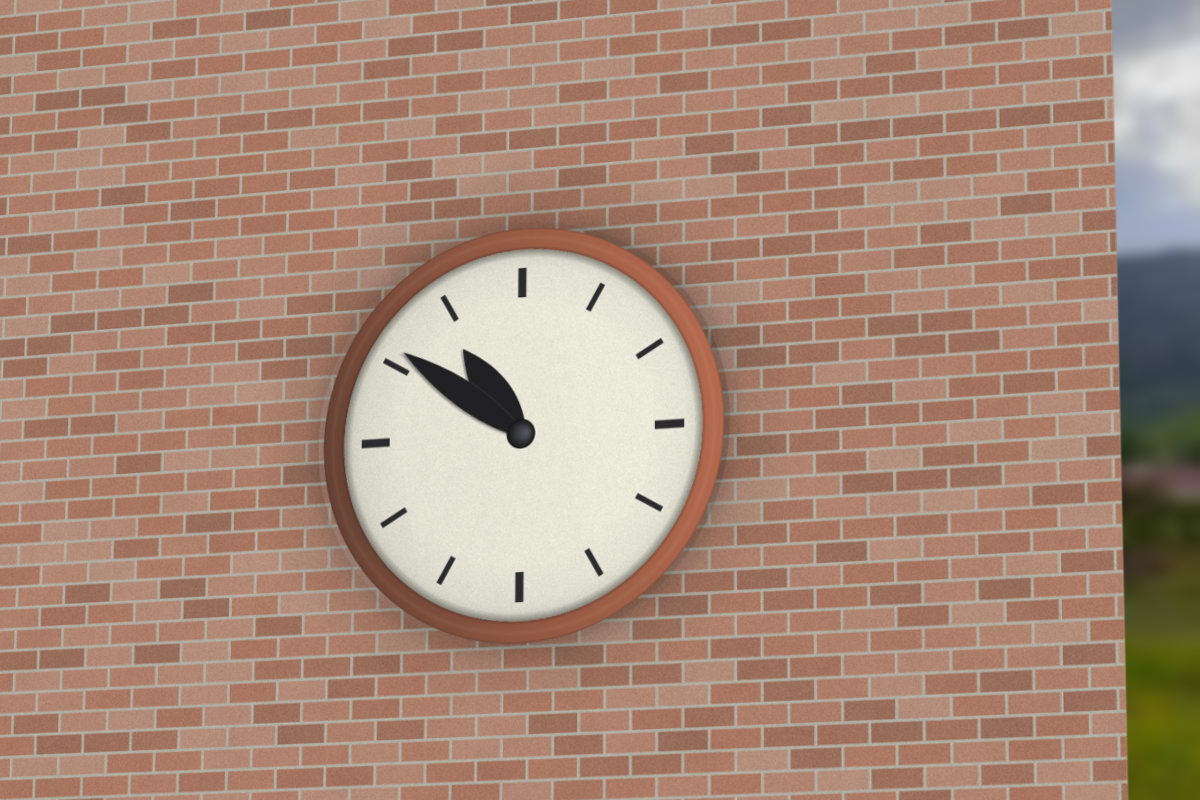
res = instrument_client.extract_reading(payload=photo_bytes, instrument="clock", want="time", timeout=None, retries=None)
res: 10:51
